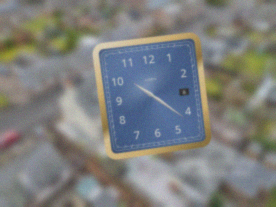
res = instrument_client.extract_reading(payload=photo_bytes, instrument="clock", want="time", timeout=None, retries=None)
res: 10:22
